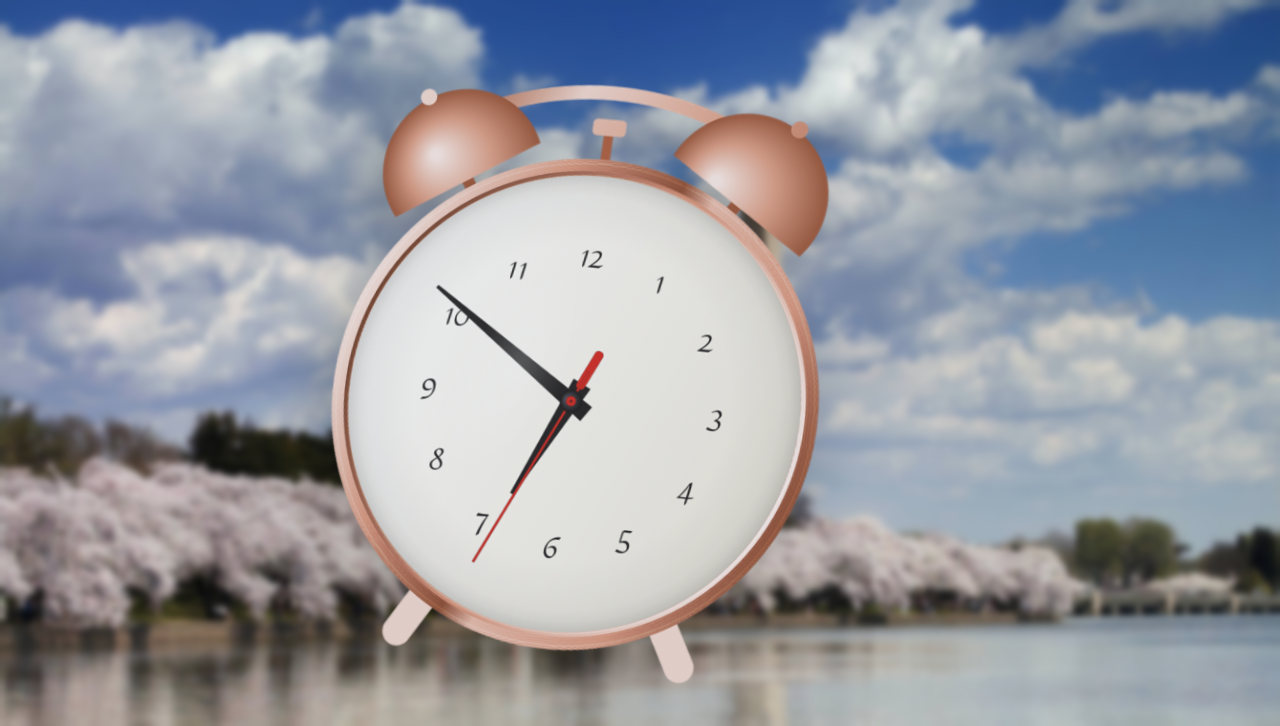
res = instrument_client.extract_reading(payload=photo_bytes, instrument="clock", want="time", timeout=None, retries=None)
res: 6:50:34
